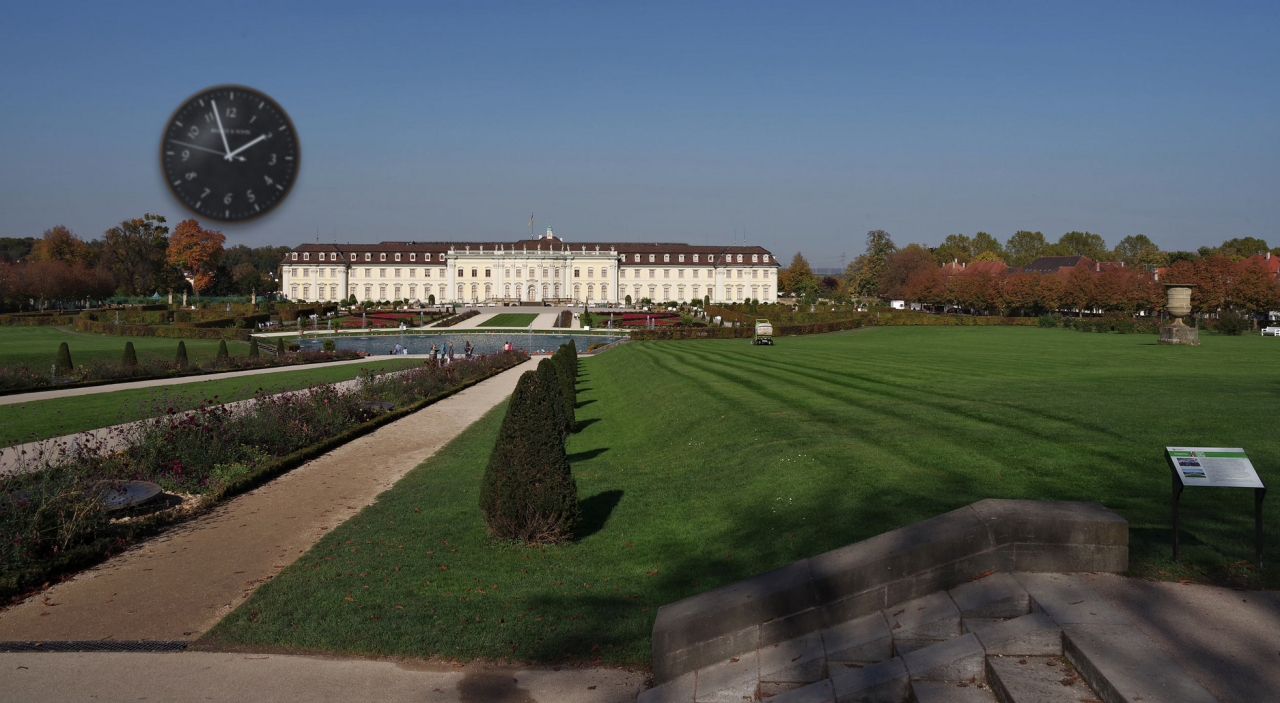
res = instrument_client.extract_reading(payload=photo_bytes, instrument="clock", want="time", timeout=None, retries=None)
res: 1:56:47
